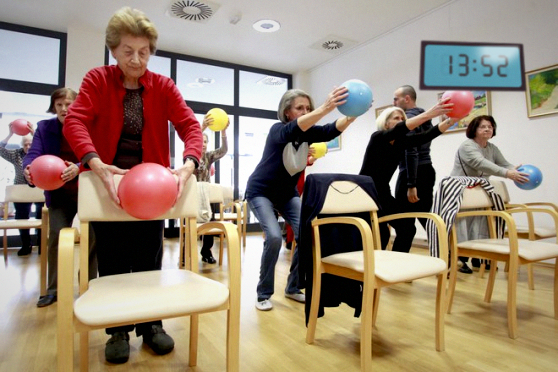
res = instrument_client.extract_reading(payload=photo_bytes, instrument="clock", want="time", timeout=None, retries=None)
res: 13:52
